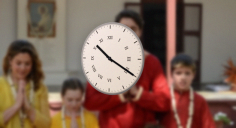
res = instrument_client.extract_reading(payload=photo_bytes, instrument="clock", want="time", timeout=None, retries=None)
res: 10:20
